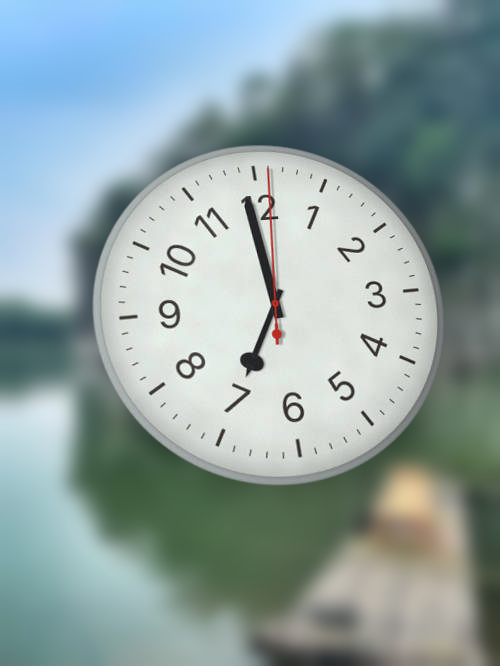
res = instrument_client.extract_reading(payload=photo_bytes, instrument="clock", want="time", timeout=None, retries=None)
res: 6:59:01
